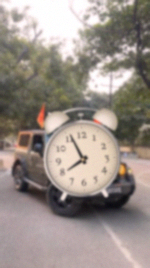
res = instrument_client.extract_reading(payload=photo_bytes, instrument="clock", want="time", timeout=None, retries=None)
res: 7:56
